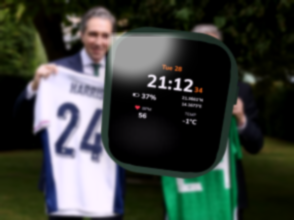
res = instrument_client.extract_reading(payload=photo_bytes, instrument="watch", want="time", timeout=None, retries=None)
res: 21:12
